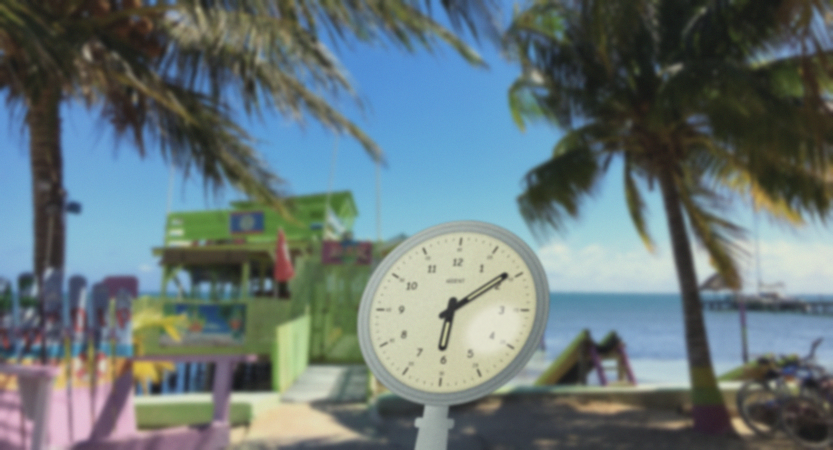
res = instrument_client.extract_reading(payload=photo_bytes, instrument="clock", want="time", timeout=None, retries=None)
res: 6:09
